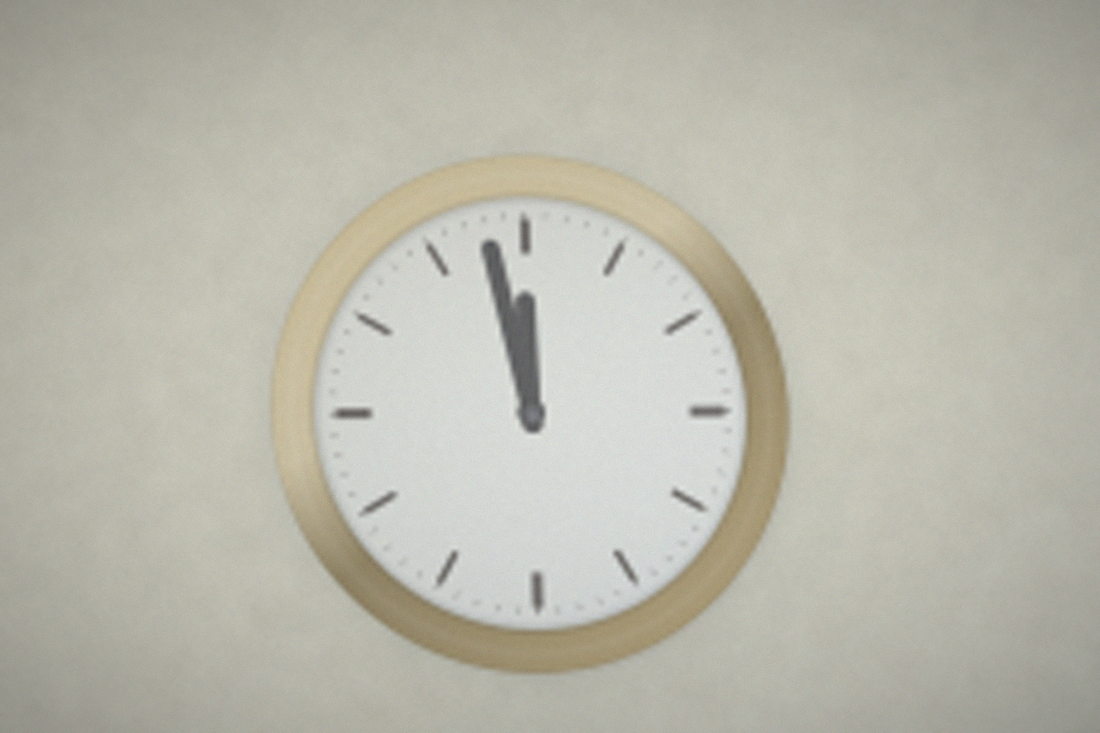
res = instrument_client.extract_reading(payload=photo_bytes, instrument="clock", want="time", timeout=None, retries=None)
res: 11:58
